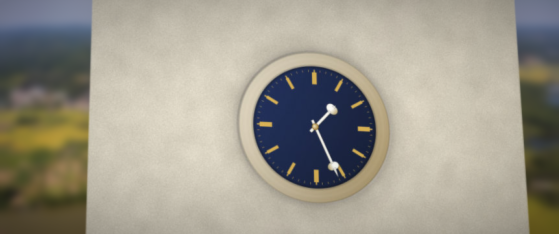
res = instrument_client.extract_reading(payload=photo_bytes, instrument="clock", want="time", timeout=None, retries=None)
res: 1:26
